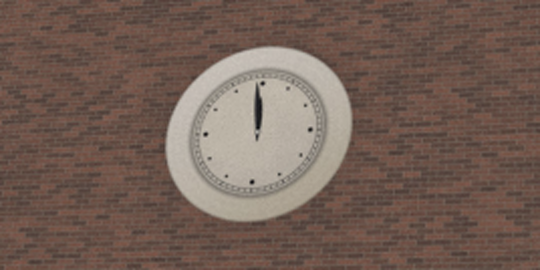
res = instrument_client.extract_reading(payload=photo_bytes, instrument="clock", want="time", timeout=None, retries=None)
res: 11:59
